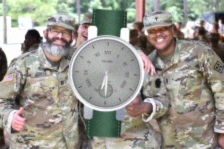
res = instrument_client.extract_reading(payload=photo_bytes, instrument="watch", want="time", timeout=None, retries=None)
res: 6:30
